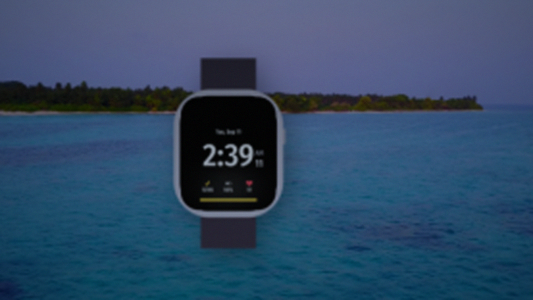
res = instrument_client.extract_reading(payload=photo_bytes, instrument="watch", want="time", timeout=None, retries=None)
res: 2:39
